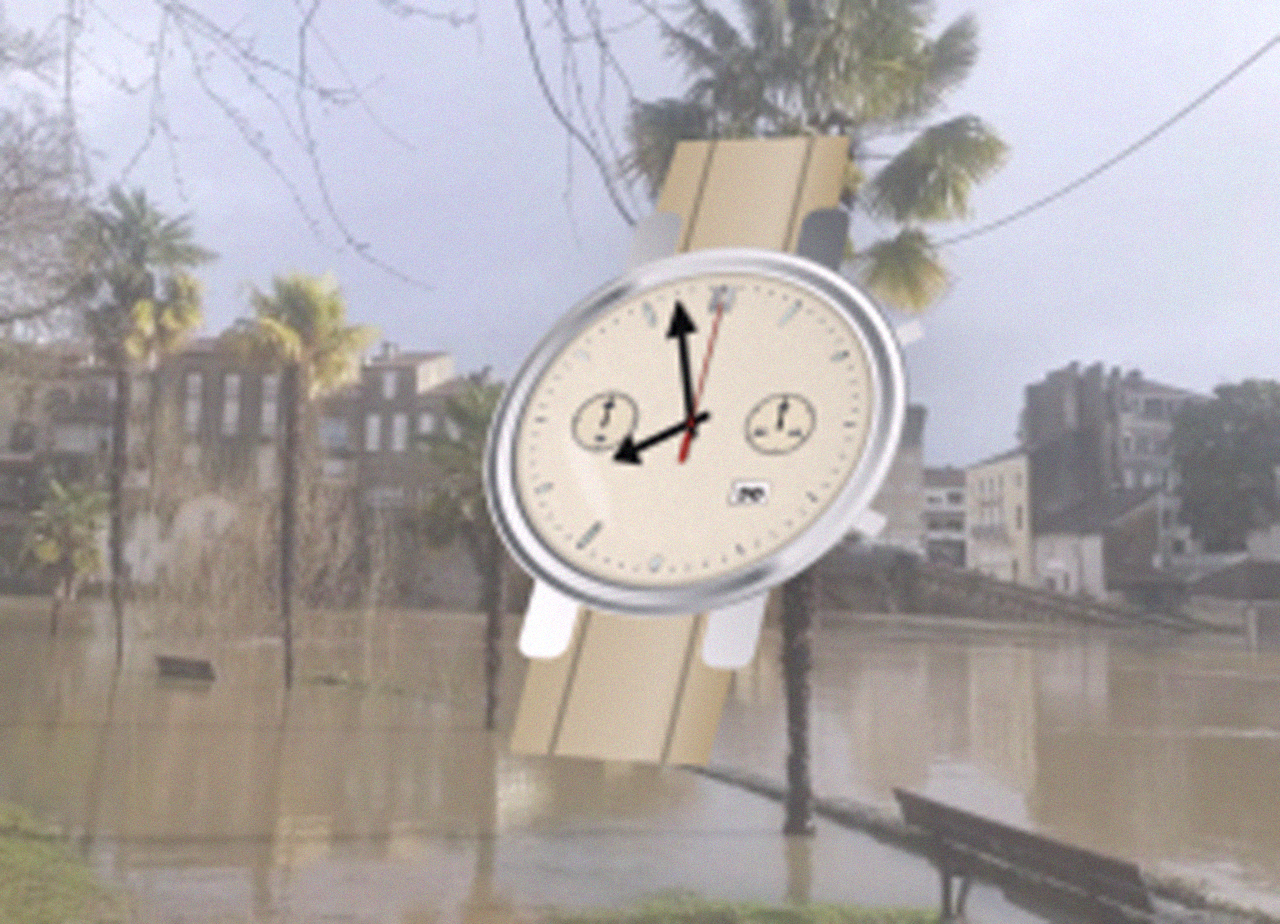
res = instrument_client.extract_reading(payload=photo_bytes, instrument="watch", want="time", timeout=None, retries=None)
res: 7:57
